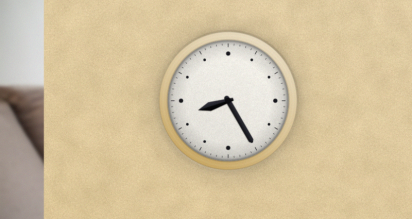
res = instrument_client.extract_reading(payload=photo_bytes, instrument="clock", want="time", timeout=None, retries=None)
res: 8:25
